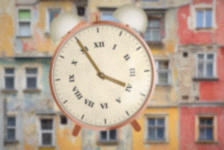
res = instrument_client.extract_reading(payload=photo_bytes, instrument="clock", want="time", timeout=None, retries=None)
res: 3:55
